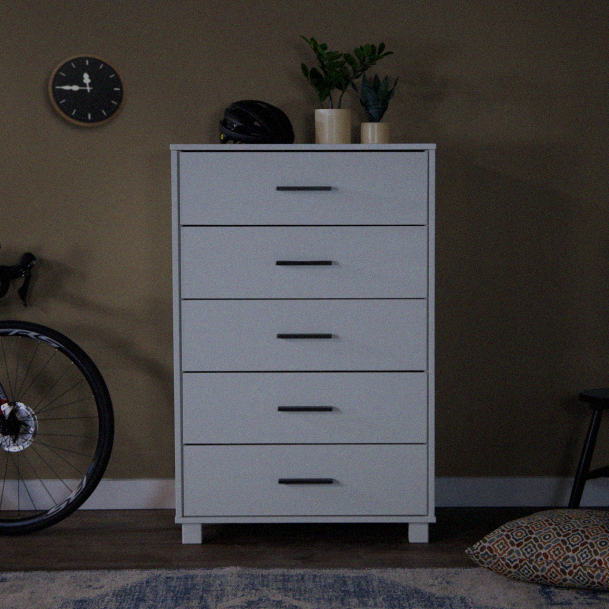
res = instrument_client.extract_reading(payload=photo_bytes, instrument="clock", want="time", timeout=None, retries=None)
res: 11:45
